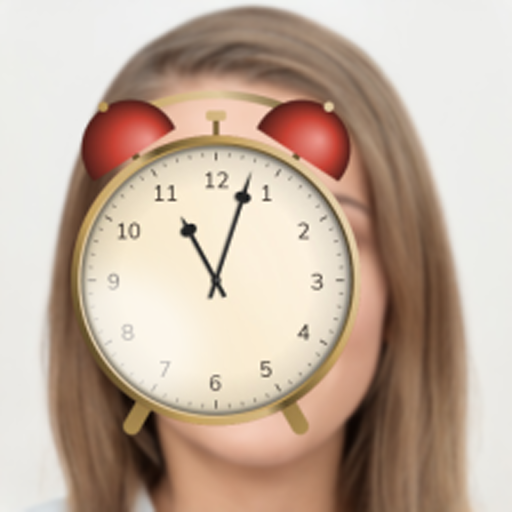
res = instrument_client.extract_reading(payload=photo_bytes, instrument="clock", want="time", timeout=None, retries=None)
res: 11:03
